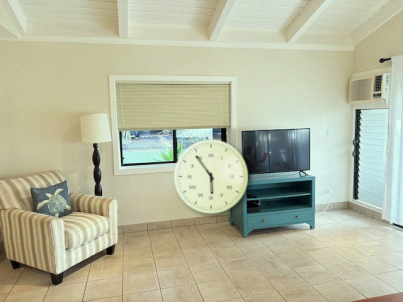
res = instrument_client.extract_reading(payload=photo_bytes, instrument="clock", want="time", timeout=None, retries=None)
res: 5:54
